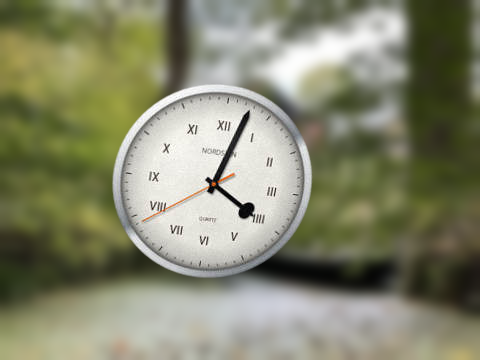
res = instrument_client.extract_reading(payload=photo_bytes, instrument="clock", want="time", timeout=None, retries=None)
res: 4:02:39
